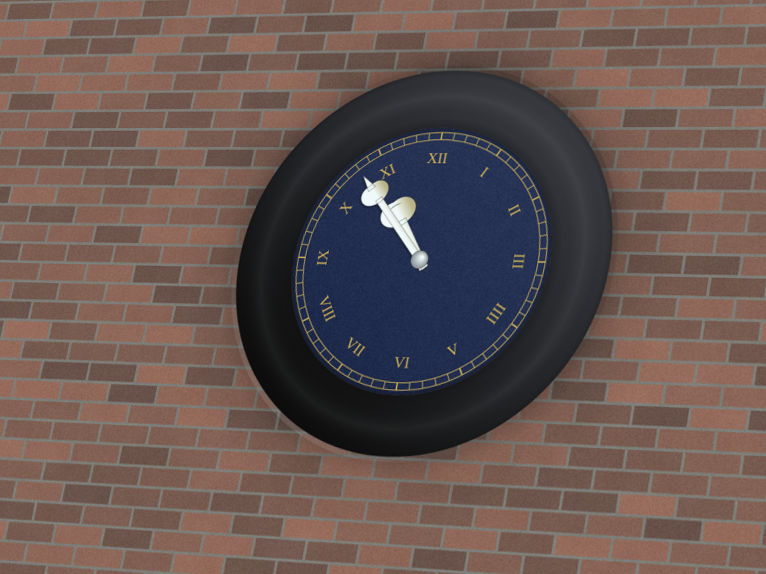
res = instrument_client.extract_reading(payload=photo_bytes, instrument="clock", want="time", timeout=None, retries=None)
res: 10:53
